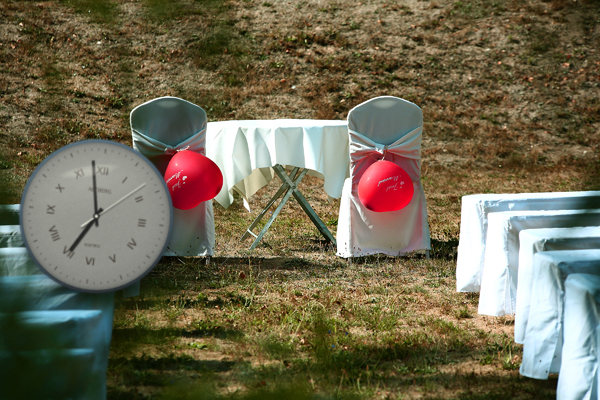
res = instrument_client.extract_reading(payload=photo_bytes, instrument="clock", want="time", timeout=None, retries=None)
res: 6:58:08
